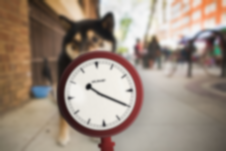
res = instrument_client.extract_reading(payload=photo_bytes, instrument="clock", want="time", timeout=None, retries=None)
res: 10:20
